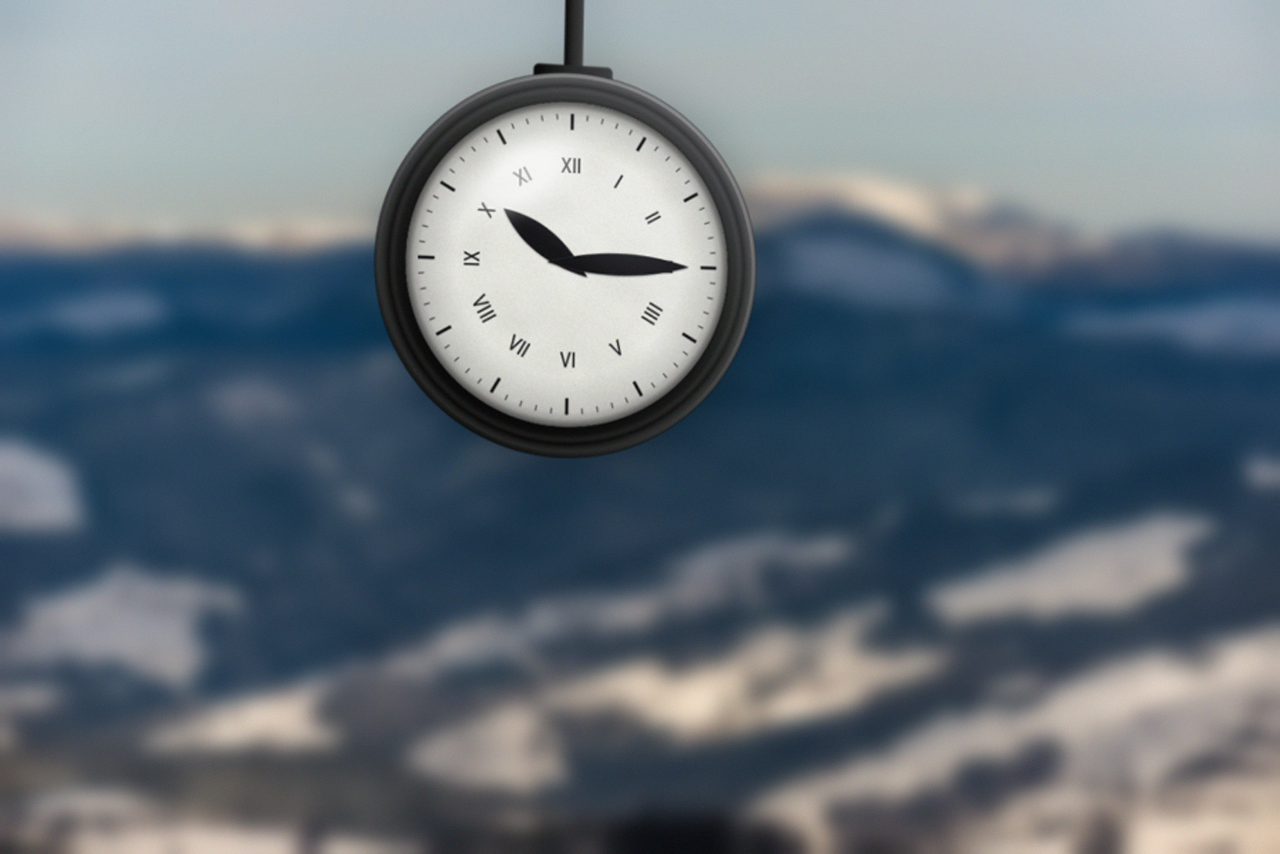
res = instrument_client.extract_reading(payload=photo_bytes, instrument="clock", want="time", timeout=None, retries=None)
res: 10:15
